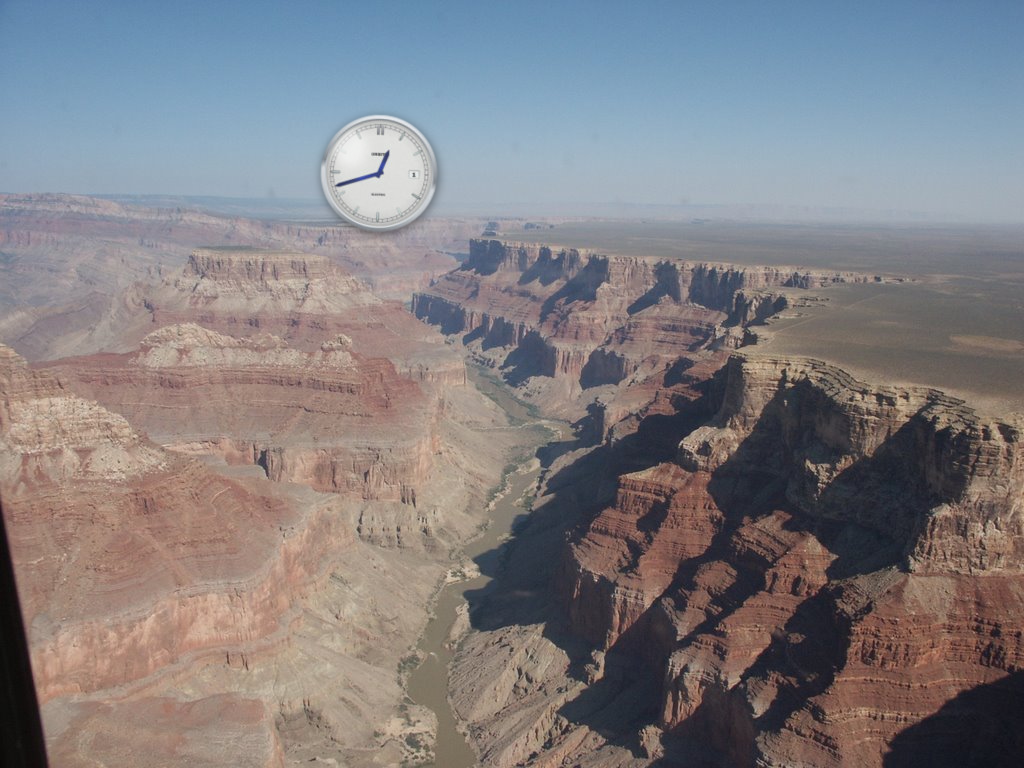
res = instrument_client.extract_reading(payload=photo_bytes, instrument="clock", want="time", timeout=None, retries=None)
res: 12:42
